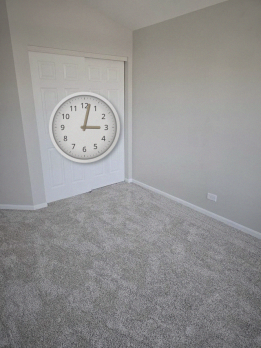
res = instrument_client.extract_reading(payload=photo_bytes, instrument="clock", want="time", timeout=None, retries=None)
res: 3:02
